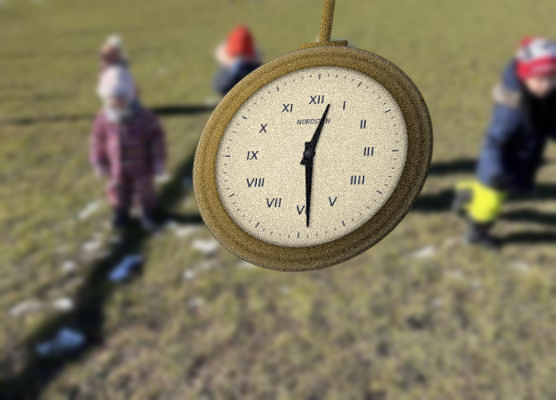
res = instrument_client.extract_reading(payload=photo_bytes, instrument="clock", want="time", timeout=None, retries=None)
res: 12:29
